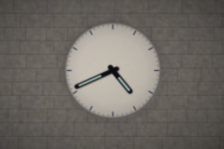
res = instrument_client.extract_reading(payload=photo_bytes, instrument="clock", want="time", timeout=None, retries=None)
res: 4:41
